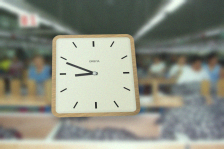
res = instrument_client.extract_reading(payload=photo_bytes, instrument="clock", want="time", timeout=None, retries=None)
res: 8:49
